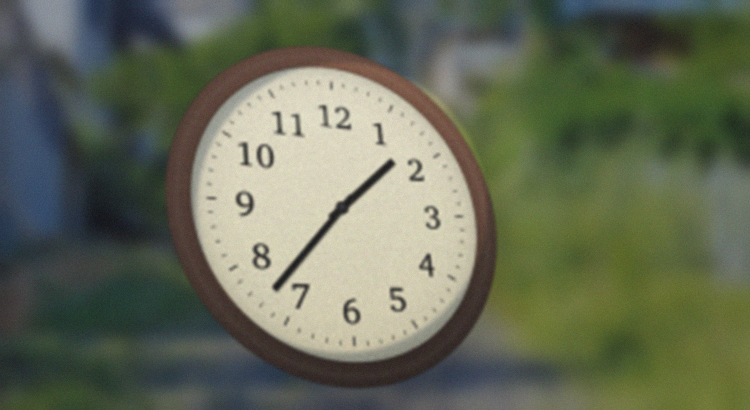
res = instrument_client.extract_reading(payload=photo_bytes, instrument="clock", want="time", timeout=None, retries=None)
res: 1:37
